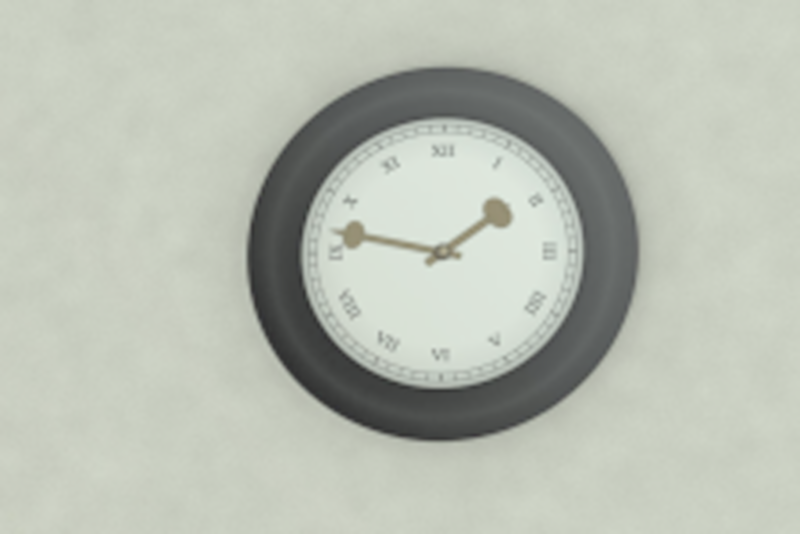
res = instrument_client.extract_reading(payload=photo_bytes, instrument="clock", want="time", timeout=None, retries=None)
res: 1:47
